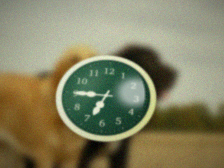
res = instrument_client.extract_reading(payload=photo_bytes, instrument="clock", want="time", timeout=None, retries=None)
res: 6:45
